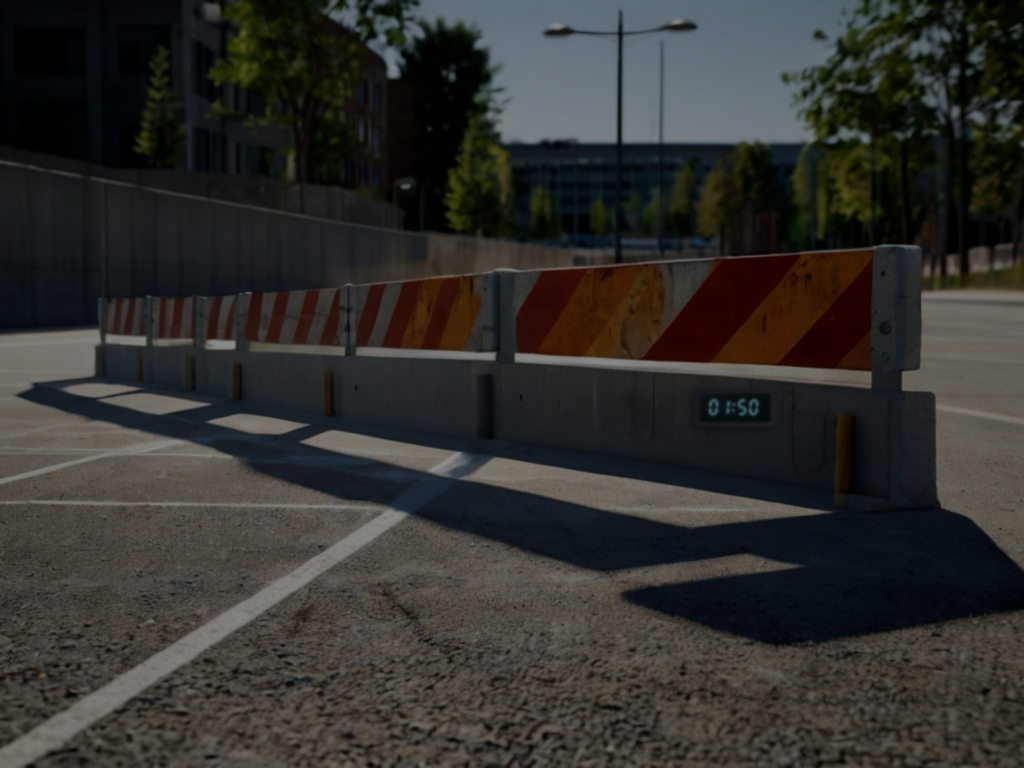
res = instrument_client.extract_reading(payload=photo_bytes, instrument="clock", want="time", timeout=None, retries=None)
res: 1:50
